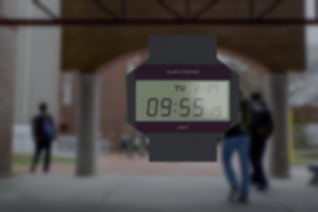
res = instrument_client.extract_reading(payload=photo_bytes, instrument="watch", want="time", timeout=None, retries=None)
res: 9:55
